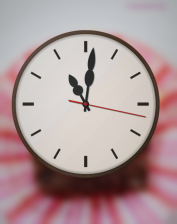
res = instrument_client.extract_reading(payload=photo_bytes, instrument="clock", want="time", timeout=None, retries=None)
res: 11:01:17
